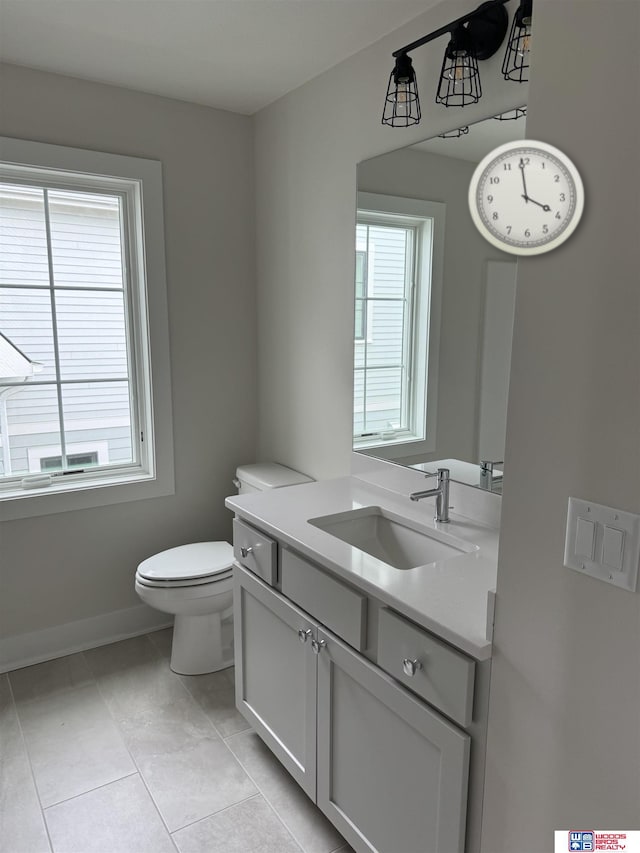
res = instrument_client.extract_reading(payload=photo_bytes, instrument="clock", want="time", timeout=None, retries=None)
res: 3:59
